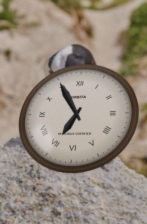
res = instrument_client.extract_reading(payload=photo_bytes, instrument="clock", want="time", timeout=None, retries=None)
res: 6:55
